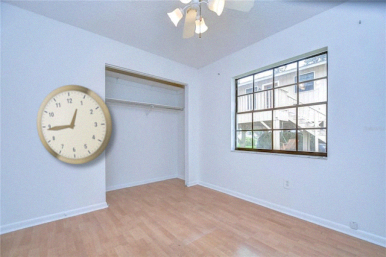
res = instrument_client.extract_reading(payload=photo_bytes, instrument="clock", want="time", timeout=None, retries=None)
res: 12:44
